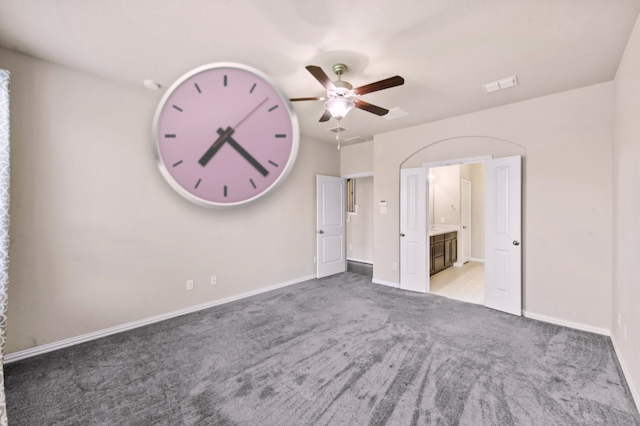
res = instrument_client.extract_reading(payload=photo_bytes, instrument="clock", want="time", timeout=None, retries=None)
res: 7:22:08
